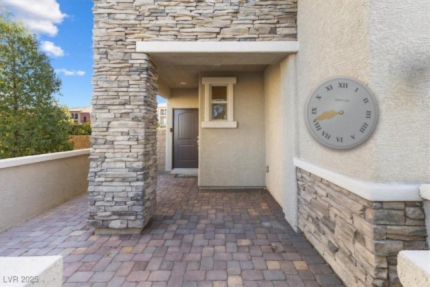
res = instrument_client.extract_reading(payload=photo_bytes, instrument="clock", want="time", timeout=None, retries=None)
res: 8:42
